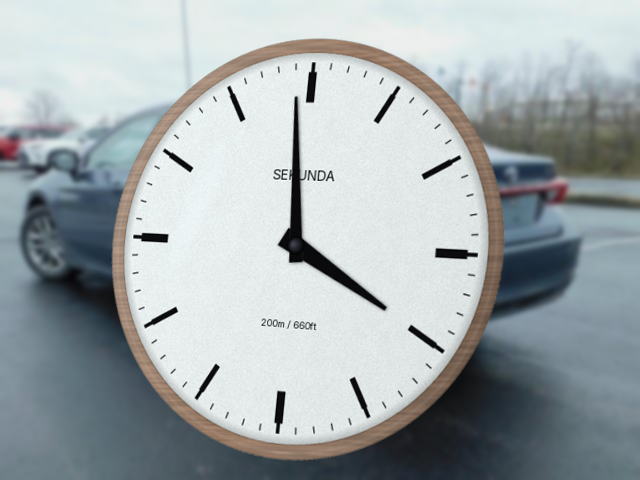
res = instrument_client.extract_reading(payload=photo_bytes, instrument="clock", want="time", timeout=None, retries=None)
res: 3:59
